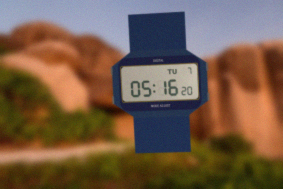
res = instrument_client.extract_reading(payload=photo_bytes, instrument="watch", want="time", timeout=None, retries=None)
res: 5:16
